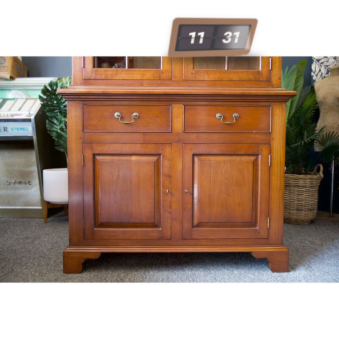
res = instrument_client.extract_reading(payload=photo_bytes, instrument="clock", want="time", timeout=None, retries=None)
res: 11:31
